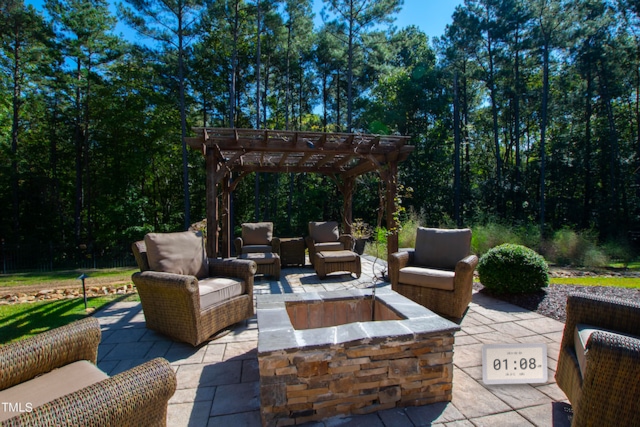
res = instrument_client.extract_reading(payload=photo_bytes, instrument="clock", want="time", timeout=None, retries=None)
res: 1:08
